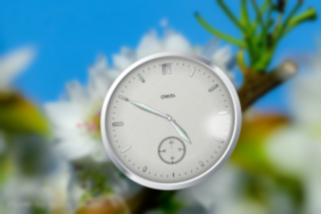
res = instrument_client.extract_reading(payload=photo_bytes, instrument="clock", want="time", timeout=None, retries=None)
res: 4:50
